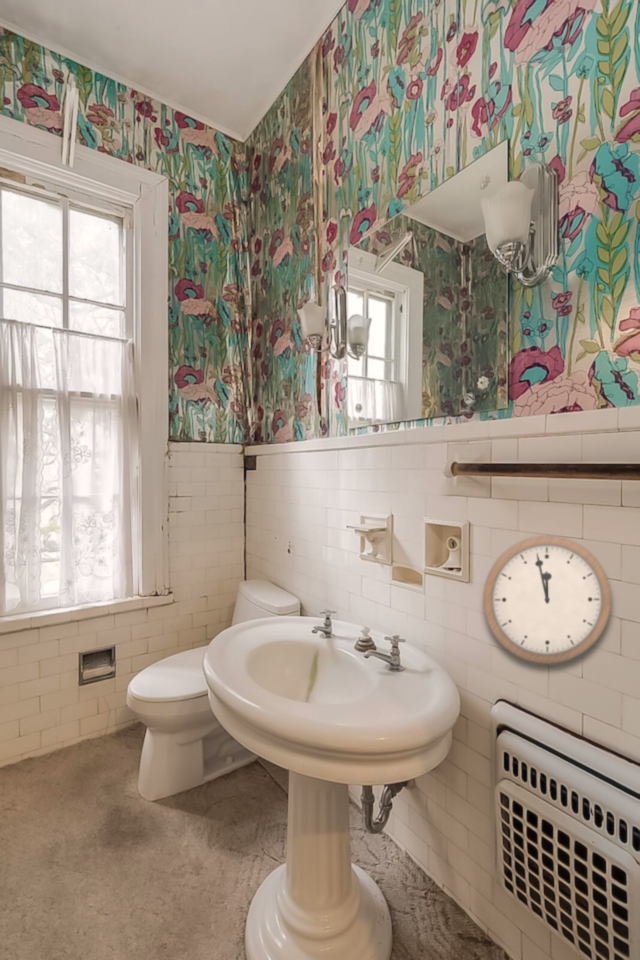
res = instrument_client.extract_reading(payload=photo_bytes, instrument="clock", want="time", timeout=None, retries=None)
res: 11:58
